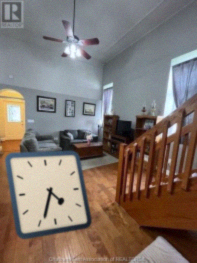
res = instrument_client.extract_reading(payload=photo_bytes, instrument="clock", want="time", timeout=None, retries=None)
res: 4:34
